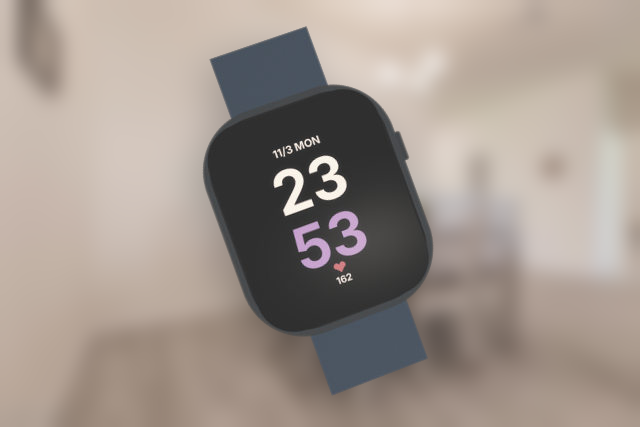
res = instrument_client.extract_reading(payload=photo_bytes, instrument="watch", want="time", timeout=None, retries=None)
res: 23:53
